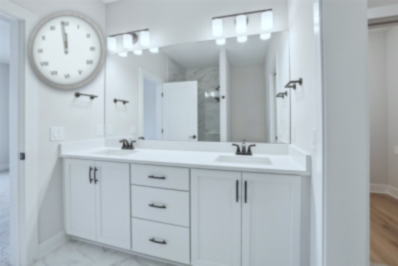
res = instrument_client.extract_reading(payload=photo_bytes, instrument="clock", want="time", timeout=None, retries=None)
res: 11:59
